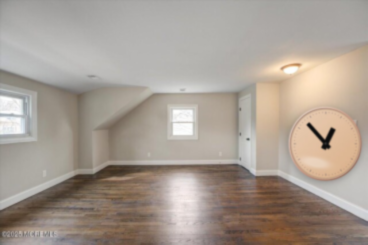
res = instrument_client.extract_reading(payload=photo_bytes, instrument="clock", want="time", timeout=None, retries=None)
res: 12:53
